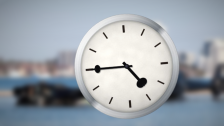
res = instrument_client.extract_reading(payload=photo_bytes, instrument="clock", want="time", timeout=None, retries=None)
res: 4:45
